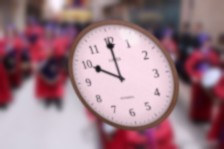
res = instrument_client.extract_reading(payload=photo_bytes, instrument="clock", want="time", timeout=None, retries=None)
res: 10:00
